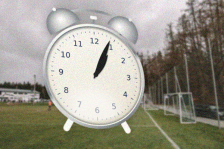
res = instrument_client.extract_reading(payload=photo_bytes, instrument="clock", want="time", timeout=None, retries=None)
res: 1:04
